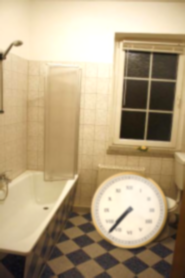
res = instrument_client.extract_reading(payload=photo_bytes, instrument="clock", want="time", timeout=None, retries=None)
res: 7:37
